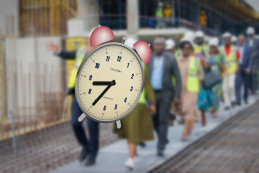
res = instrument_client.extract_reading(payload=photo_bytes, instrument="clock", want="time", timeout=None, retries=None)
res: 8:35
